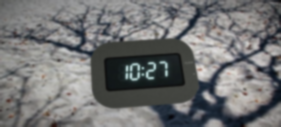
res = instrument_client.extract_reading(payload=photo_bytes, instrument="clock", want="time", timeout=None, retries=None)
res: 10:27
